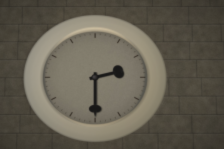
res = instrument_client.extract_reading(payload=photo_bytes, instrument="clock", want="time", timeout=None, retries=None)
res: 2:30
